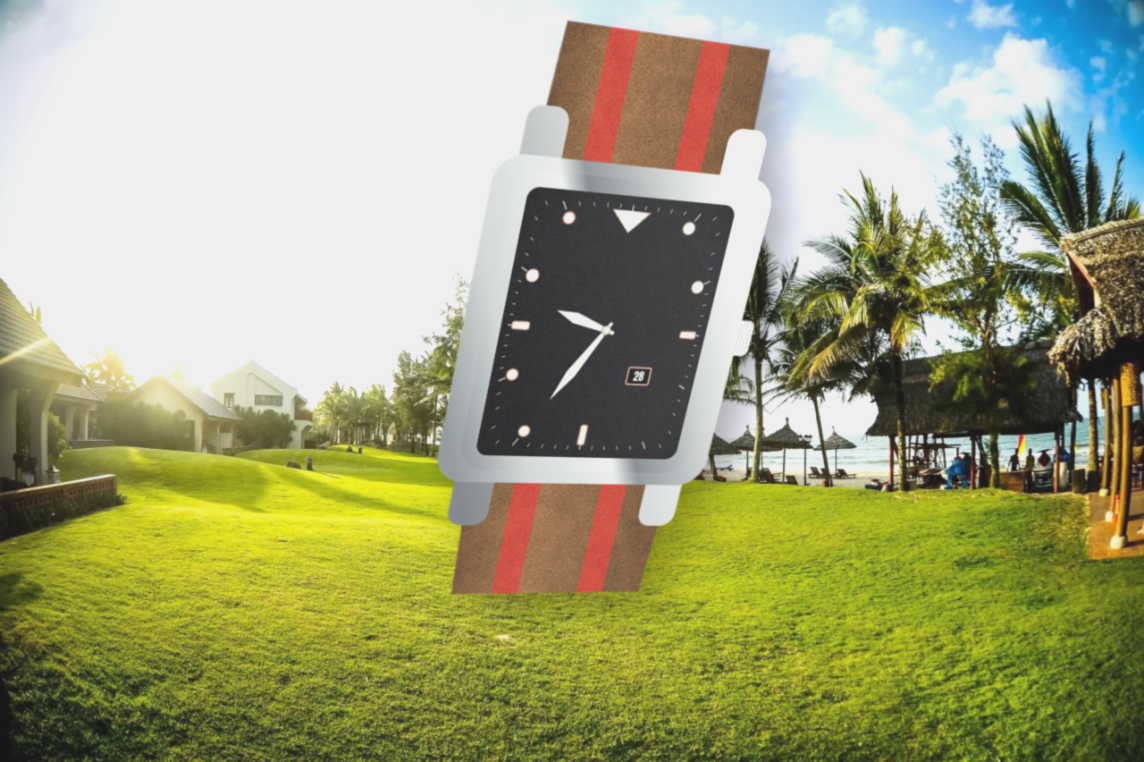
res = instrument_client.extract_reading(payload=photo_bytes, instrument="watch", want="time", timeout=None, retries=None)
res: 9:35
